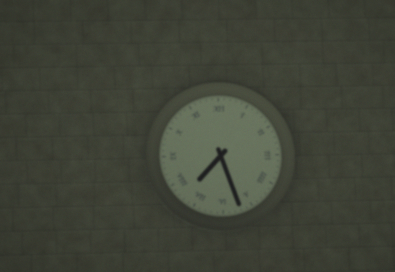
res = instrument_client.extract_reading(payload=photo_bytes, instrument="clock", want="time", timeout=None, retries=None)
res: 7:27
